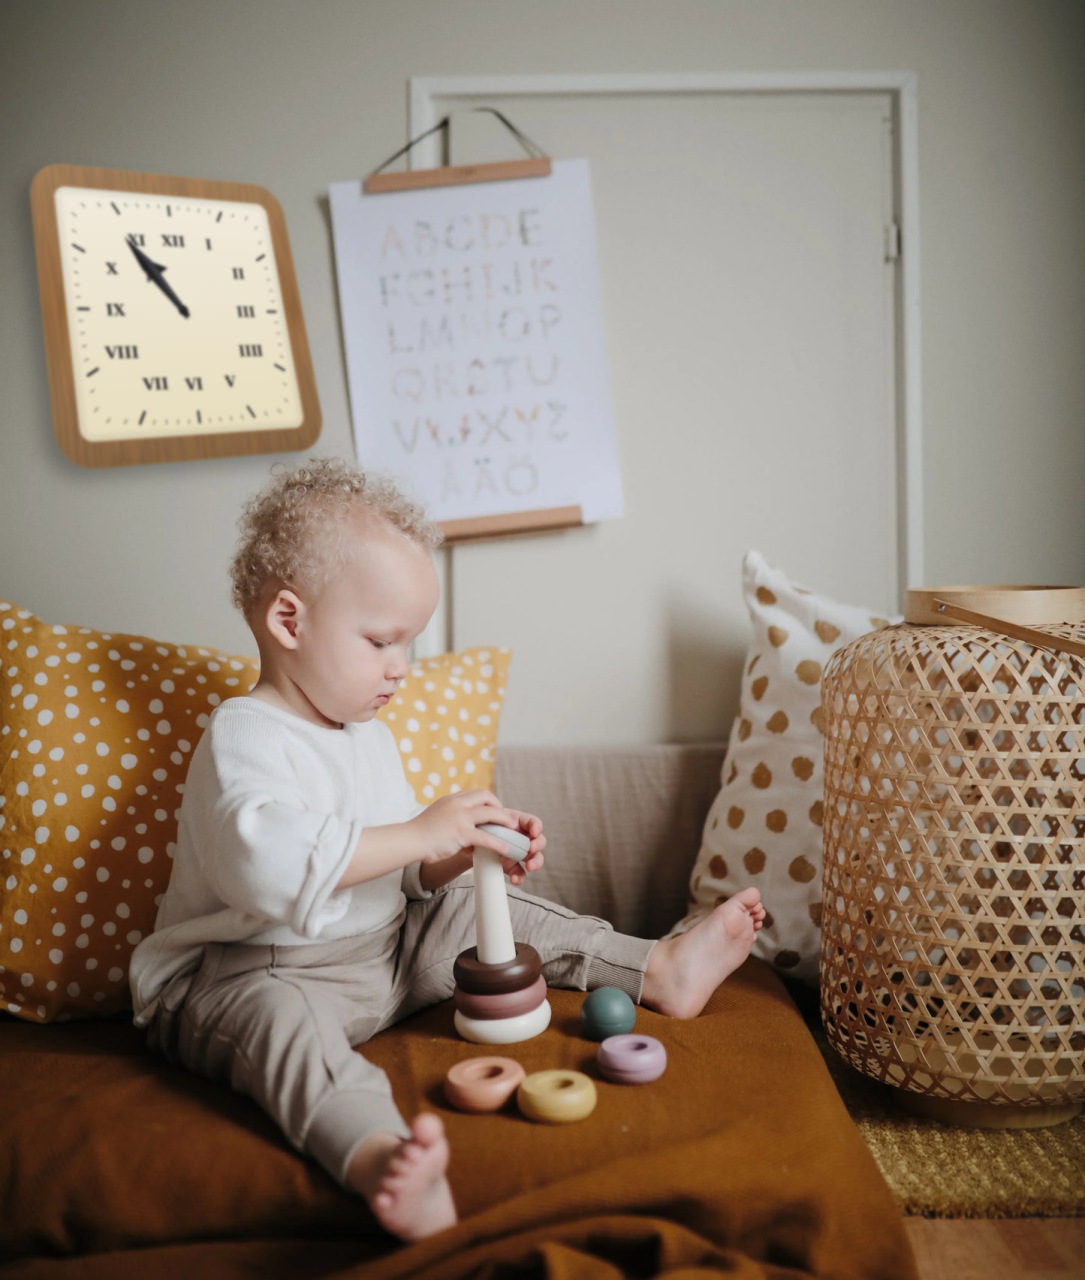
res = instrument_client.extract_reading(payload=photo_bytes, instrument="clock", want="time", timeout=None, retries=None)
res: 10:54
